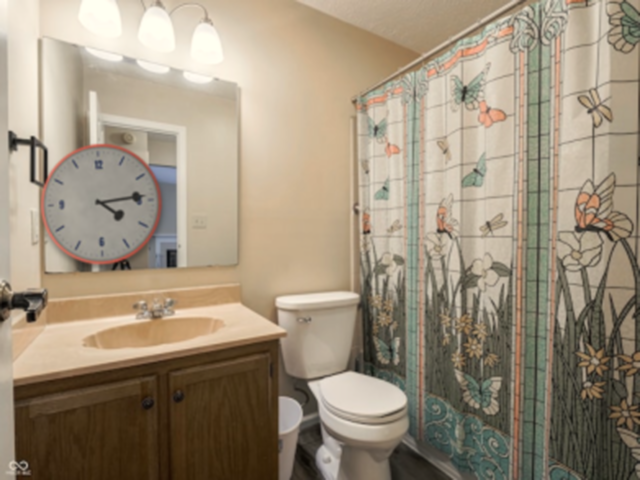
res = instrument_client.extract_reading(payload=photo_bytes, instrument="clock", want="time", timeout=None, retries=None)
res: 4:14
